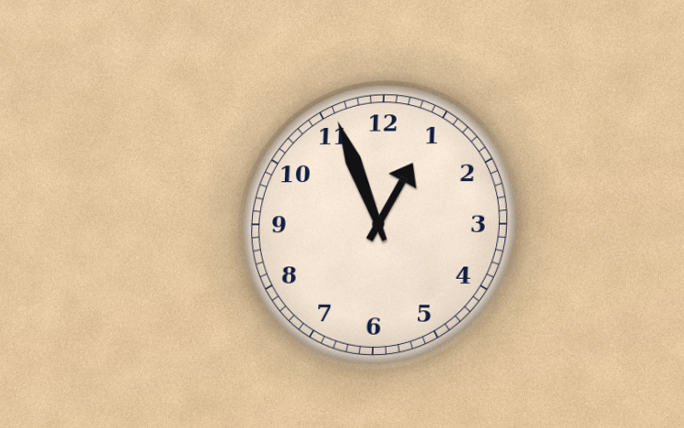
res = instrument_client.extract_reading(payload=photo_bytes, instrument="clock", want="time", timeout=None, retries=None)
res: 12:56
